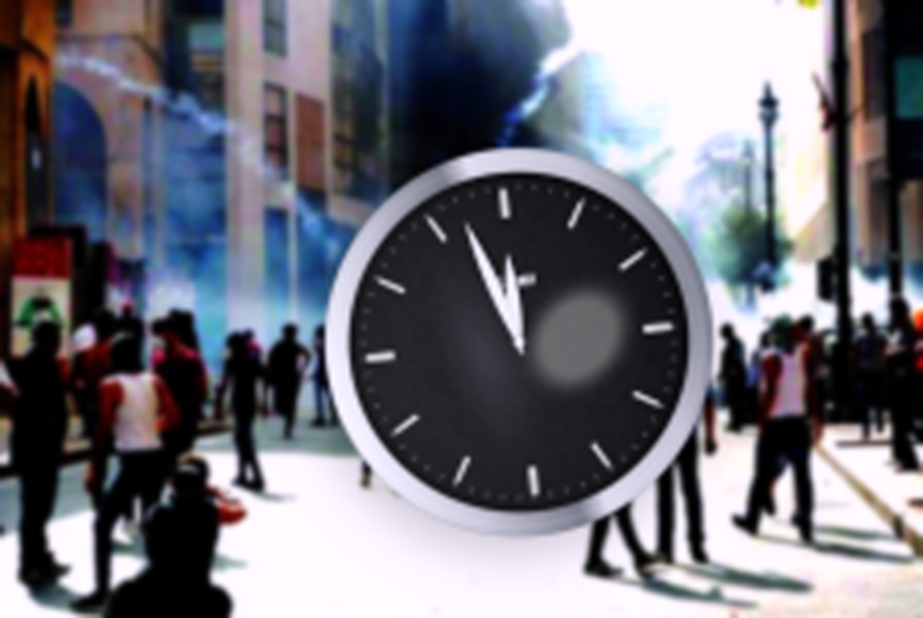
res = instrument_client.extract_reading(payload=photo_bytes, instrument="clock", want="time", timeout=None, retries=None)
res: 11:57
